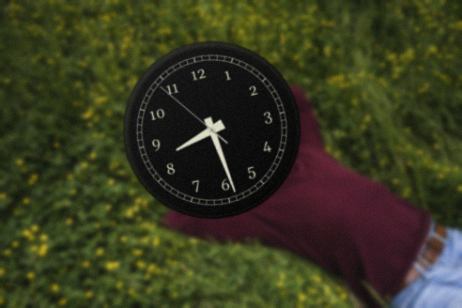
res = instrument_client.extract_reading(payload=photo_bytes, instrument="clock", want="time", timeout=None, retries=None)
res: 8:28:54
